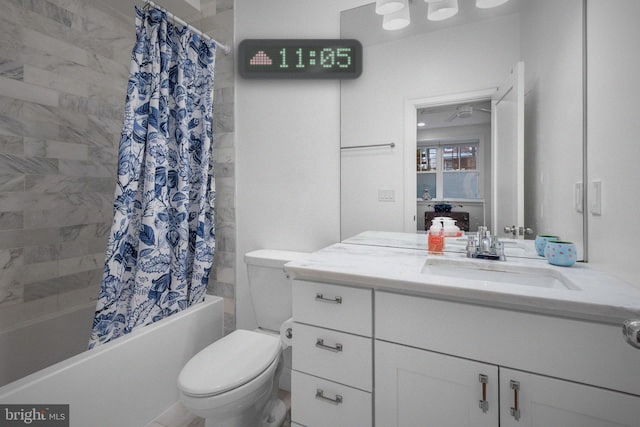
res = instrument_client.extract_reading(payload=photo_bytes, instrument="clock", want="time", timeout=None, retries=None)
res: 11:05
